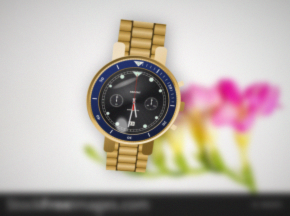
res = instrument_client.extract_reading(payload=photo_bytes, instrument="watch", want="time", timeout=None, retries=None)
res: 5:31
